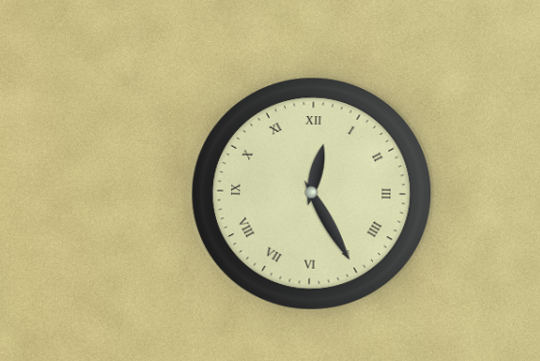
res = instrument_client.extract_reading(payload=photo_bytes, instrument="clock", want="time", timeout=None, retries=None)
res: 12:25
